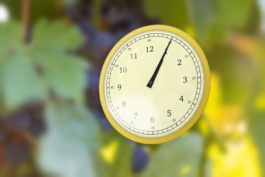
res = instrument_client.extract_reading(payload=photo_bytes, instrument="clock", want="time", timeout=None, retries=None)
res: 1:05
